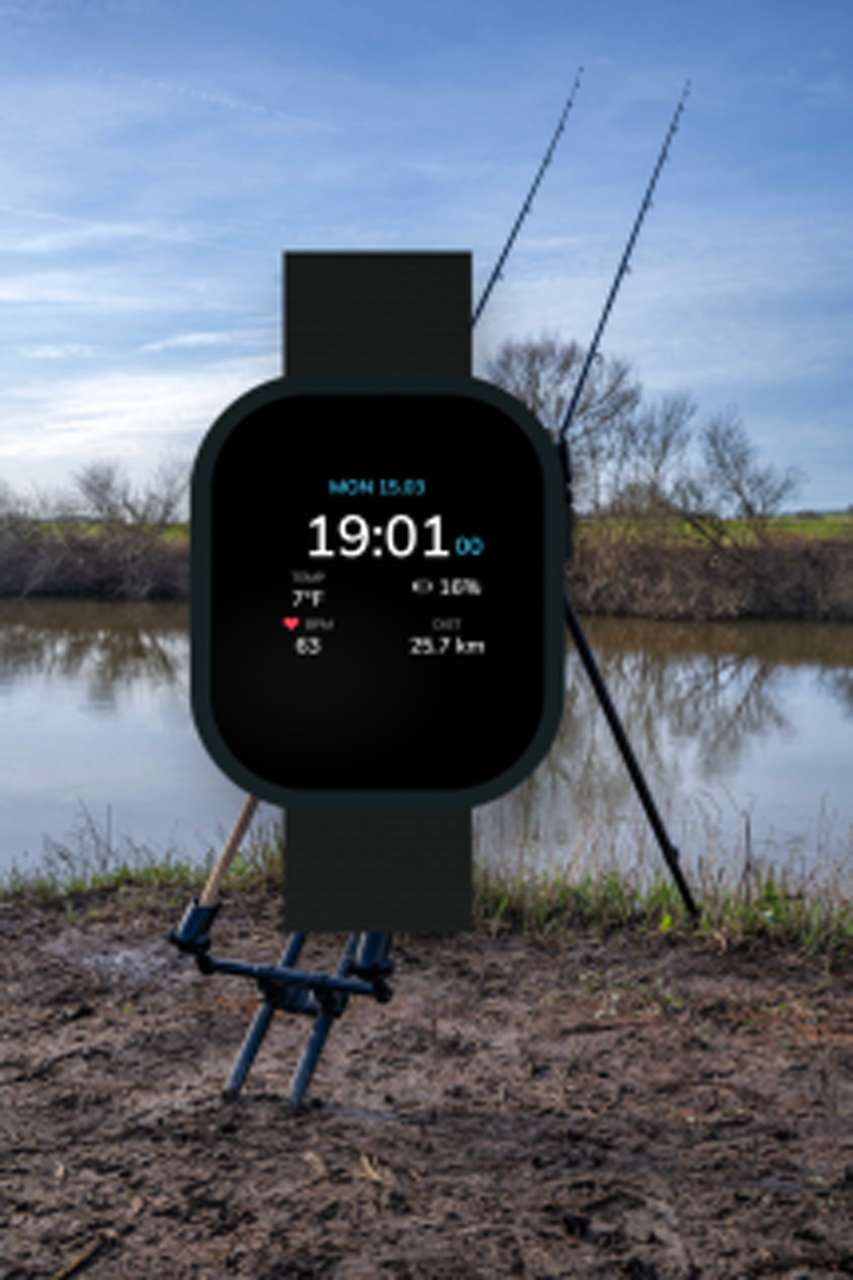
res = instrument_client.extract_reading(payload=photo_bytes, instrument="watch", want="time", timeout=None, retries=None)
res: 19:01
